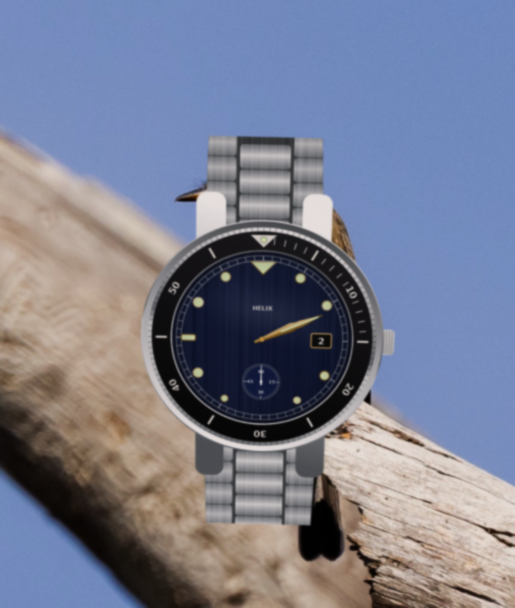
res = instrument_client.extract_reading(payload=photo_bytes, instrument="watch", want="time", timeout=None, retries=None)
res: 2:11
